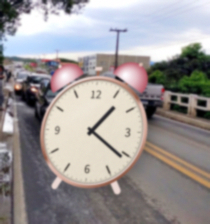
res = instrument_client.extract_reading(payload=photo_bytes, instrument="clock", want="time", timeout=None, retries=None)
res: 1:21
